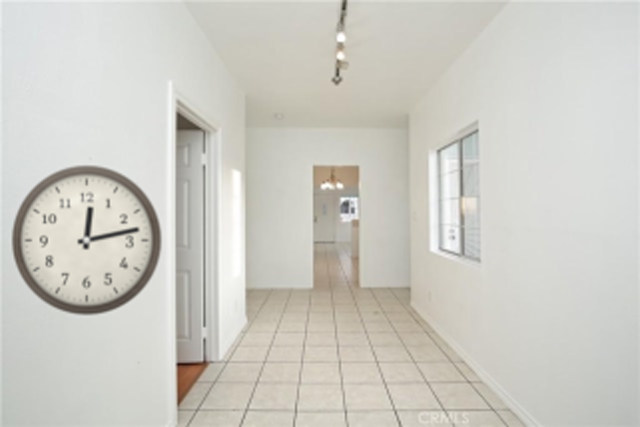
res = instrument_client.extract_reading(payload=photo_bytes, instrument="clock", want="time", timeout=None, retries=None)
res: 12:13
